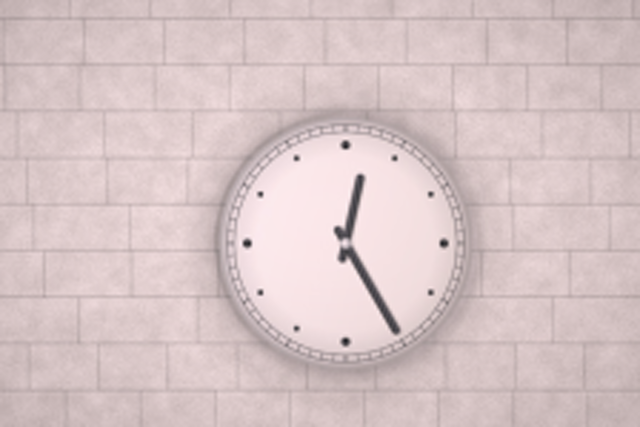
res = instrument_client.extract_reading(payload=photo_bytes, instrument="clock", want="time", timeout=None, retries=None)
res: 12:25
